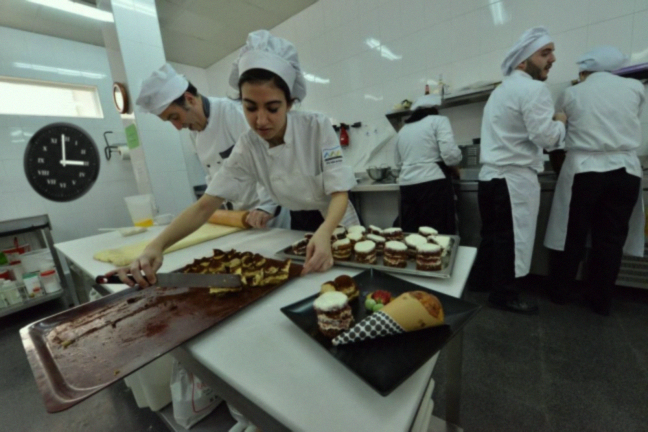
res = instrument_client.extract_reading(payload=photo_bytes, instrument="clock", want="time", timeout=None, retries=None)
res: 2:59
